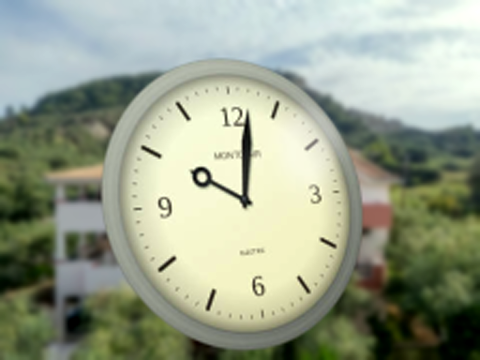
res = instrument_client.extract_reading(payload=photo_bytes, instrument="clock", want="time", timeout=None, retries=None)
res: 10:02
